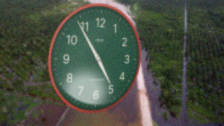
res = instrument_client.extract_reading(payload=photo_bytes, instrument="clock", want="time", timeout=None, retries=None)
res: 4:54
